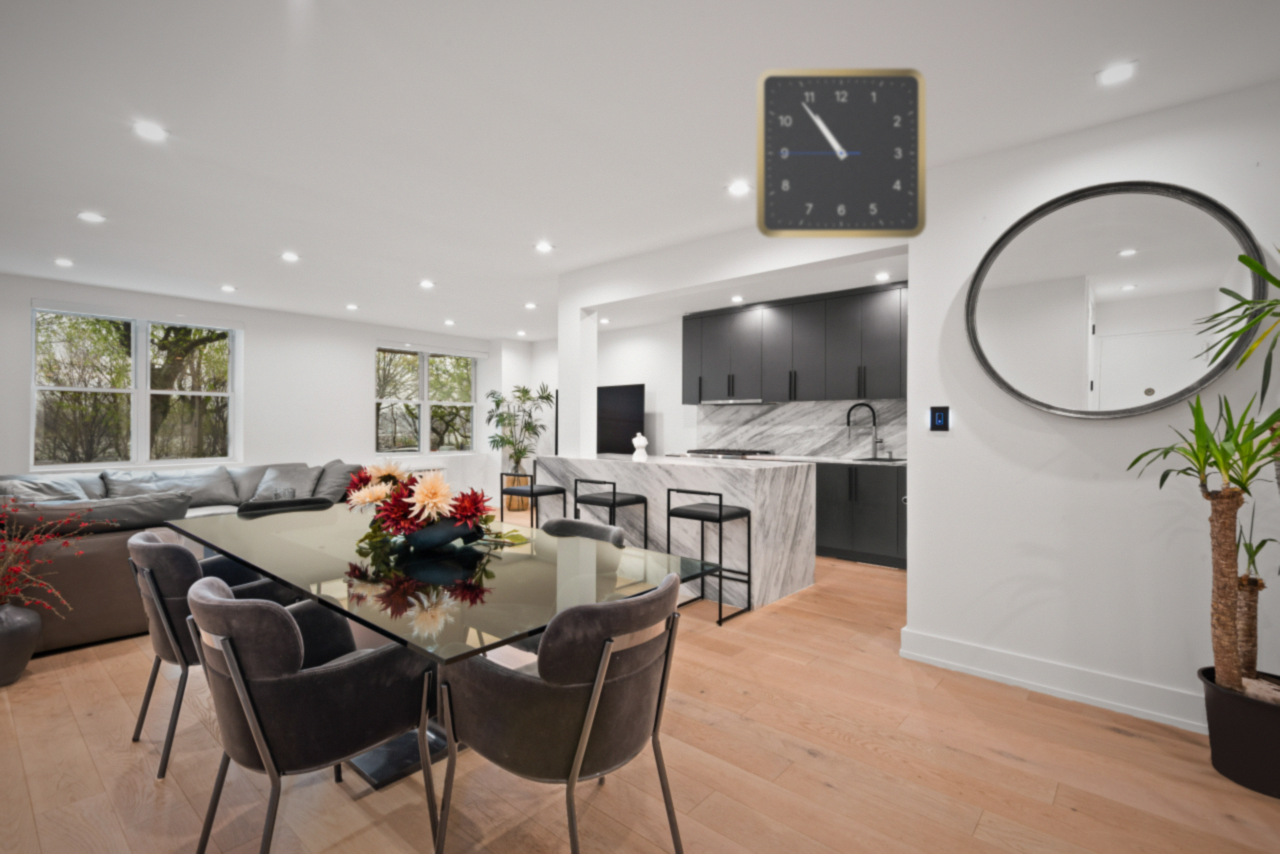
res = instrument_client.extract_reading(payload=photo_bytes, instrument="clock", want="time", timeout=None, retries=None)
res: 10:53:45
